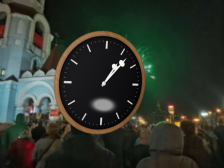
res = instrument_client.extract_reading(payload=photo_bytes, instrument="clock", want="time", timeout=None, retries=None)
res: 1:07
